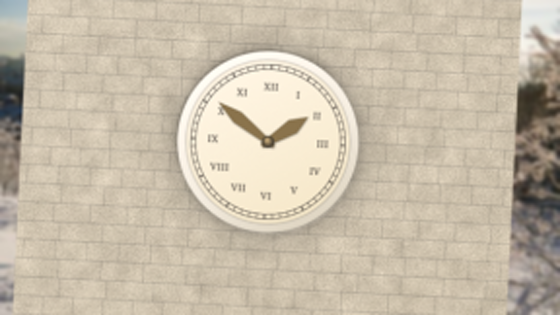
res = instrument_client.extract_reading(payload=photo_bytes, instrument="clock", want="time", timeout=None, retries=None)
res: 1:51
